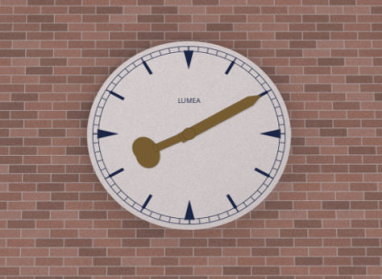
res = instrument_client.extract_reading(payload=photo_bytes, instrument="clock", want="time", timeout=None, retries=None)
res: 8:10
